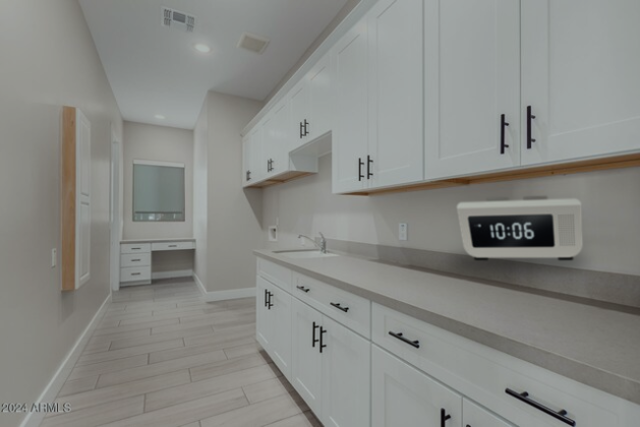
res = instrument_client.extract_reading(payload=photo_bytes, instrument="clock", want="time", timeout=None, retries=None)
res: 10:06
